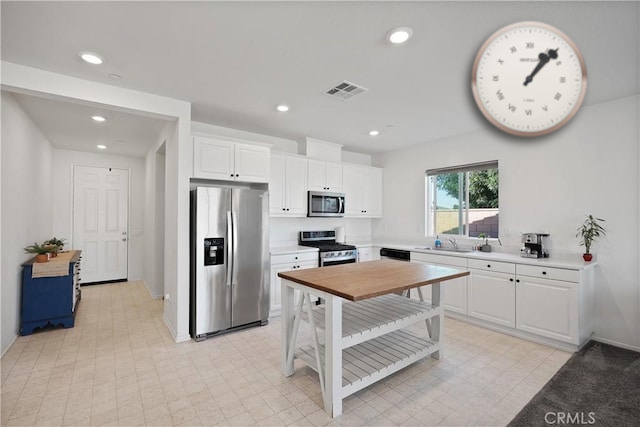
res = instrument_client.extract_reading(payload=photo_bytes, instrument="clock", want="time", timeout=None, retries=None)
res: 1:07
